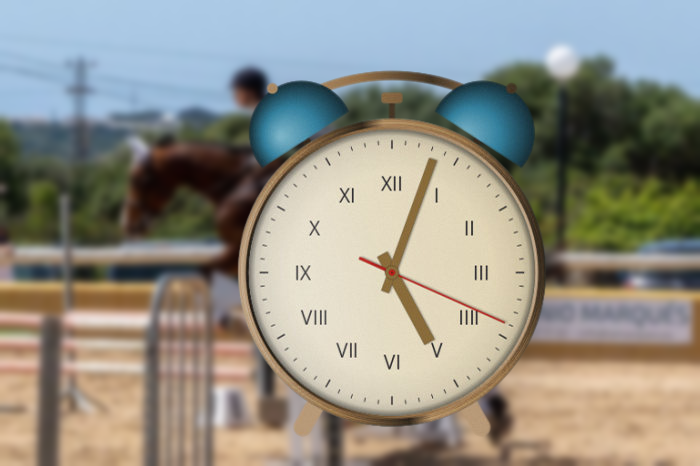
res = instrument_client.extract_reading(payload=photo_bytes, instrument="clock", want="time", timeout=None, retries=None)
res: 5:03:19
